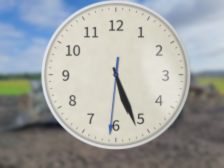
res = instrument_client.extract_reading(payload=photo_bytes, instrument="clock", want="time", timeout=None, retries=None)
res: 5:26:31
